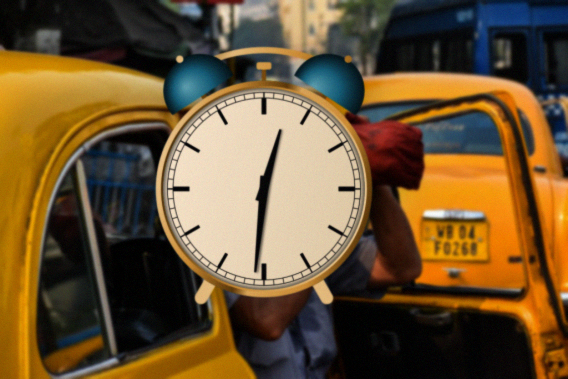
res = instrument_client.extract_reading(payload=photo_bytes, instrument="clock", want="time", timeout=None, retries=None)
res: 12:31
